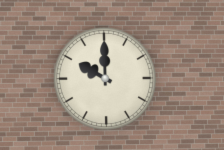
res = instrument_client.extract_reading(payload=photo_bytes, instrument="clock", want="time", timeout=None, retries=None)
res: 10:00
